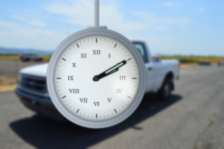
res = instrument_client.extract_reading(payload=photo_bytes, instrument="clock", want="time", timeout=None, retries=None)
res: 2:10
